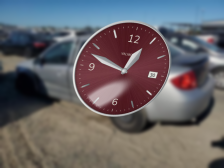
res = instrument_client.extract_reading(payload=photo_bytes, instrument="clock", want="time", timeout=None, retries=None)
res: 12:48
